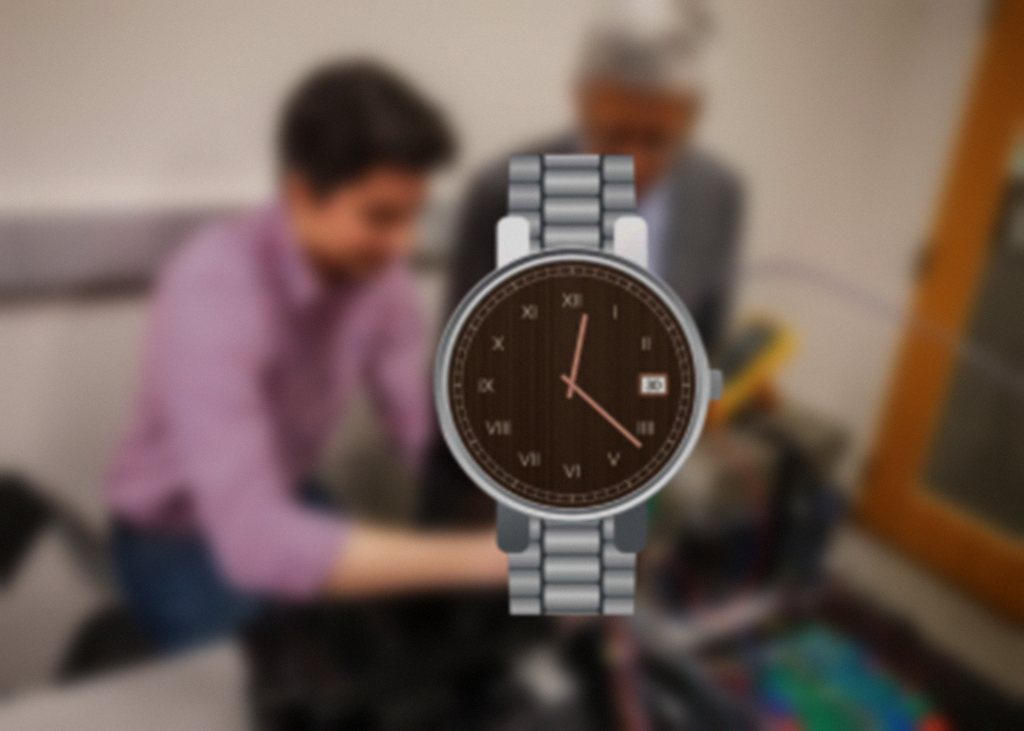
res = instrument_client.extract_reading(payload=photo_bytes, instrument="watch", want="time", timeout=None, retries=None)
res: 12:22
